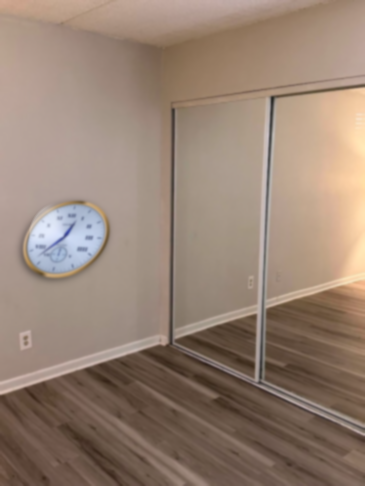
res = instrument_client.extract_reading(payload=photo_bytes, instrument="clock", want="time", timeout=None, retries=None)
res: 12:37
